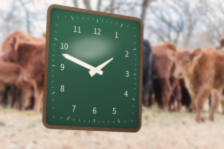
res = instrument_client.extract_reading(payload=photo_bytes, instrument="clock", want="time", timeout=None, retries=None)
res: 1:48
